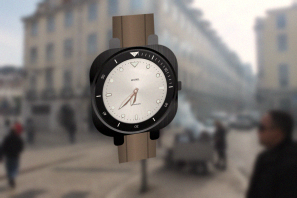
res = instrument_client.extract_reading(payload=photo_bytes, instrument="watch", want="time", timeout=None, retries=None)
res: 6:38
